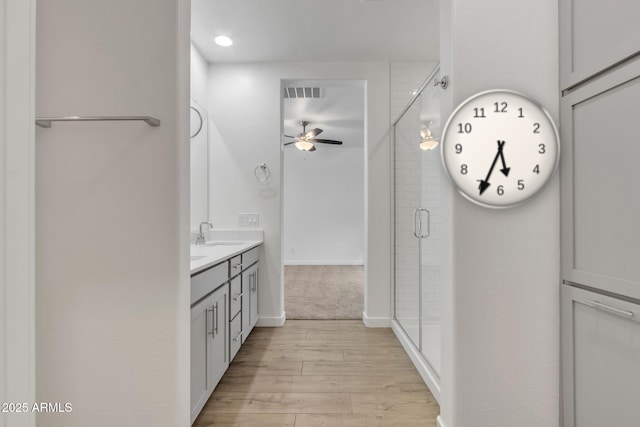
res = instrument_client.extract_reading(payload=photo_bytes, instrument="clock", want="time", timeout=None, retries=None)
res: 5:34
